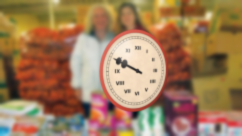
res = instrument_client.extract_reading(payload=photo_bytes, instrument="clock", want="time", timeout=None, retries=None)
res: 9:49
